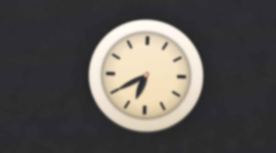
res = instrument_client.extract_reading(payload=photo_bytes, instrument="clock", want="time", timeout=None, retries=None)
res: 6:40
